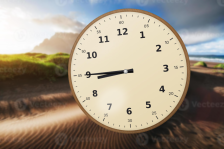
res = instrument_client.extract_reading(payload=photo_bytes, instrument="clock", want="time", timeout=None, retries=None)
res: 8:45
